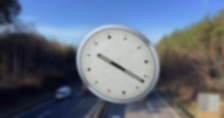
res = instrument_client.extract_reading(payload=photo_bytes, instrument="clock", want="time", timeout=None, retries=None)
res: 10:22
